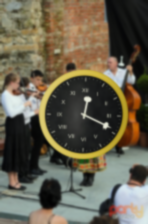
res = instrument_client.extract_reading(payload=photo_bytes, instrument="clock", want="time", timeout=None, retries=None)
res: 12:19
